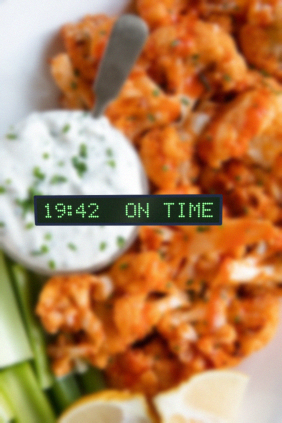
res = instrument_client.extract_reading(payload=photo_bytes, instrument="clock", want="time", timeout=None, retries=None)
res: 19:42
